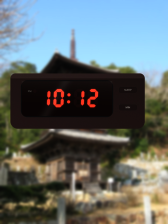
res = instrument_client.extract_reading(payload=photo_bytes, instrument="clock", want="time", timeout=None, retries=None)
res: 10:12
